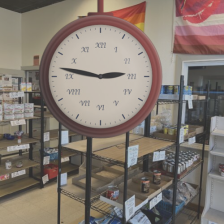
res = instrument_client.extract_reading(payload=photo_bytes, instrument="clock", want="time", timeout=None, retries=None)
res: 2:47
